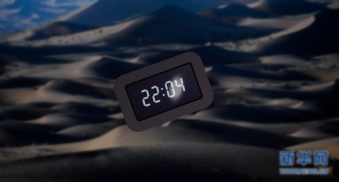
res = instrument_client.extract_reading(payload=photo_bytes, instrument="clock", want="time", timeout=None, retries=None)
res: 22:04
